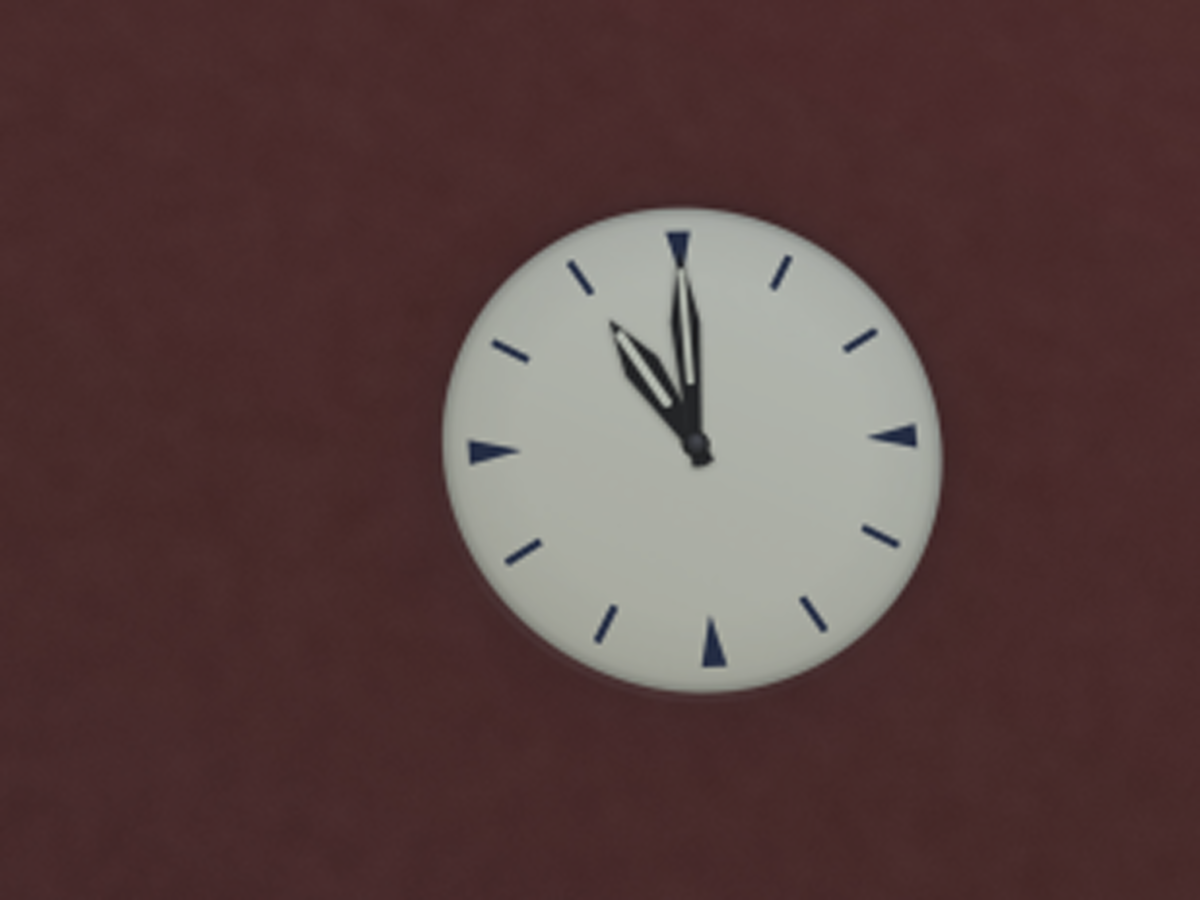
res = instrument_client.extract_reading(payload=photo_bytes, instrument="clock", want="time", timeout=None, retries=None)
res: 11:00
